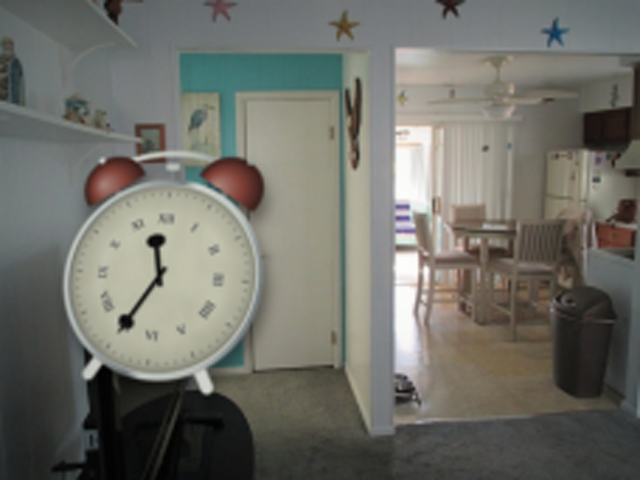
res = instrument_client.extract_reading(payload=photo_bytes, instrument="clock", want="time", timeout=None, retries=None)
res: 11:35
